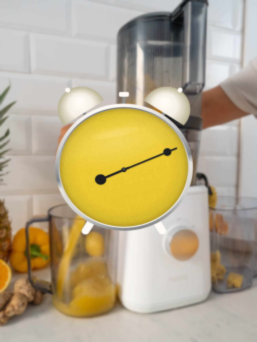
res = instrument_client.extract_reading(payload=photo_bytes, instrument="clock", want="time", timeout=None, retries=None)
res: 8:11
